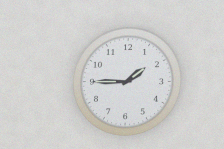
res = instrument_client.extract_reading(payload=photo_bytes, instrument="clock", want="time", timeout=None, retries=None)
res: 1:45
